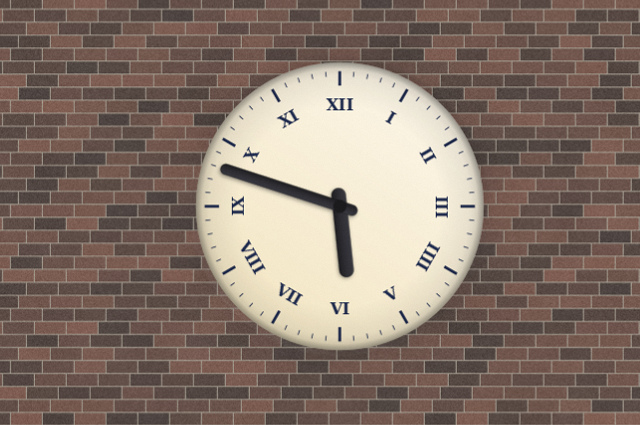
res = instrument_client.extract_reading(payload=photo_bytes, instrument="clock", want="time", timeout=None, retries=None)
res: 5:48
